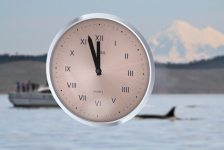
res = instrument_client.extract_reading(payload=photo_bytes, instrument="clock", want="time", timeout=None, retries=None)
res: 11:57
